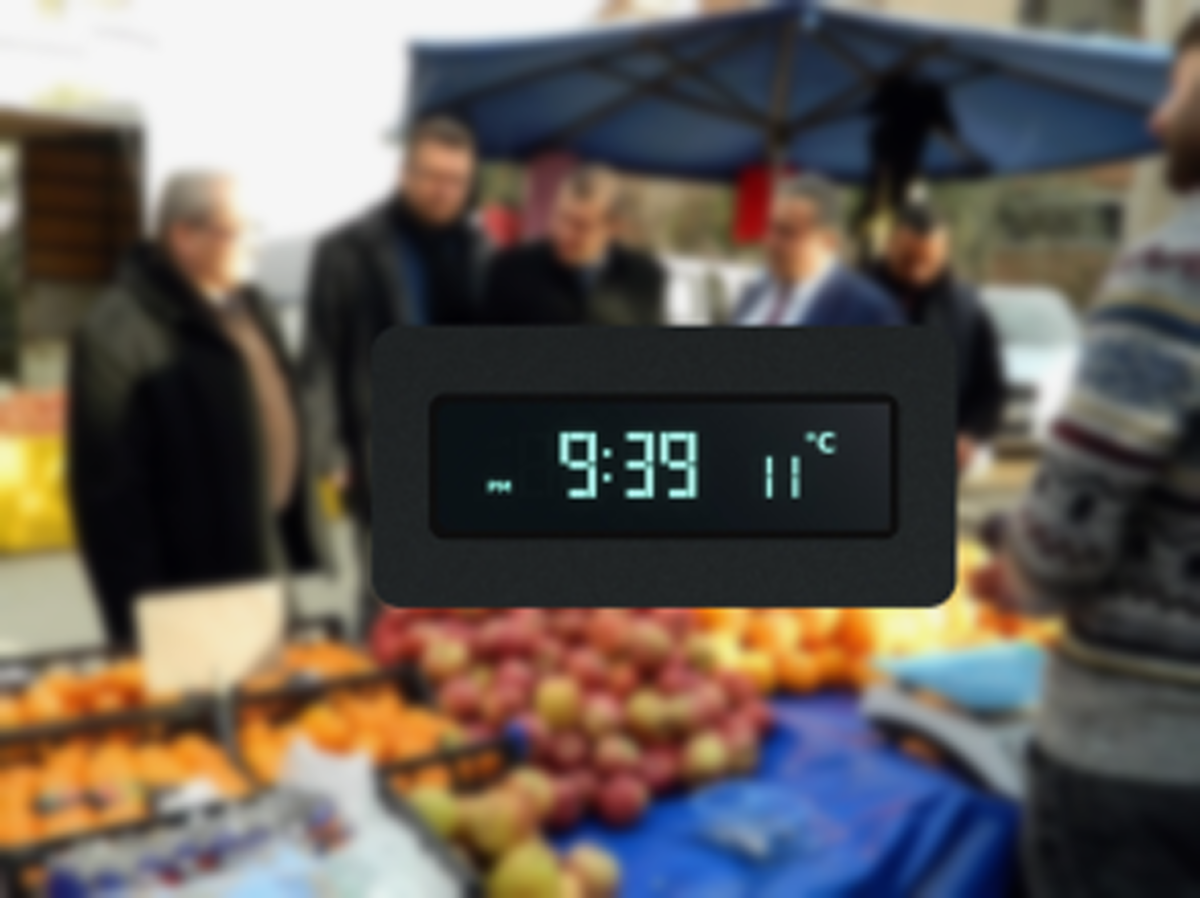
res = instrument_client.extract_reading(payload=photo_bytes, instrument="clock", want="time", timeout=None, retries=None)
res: 9:39
